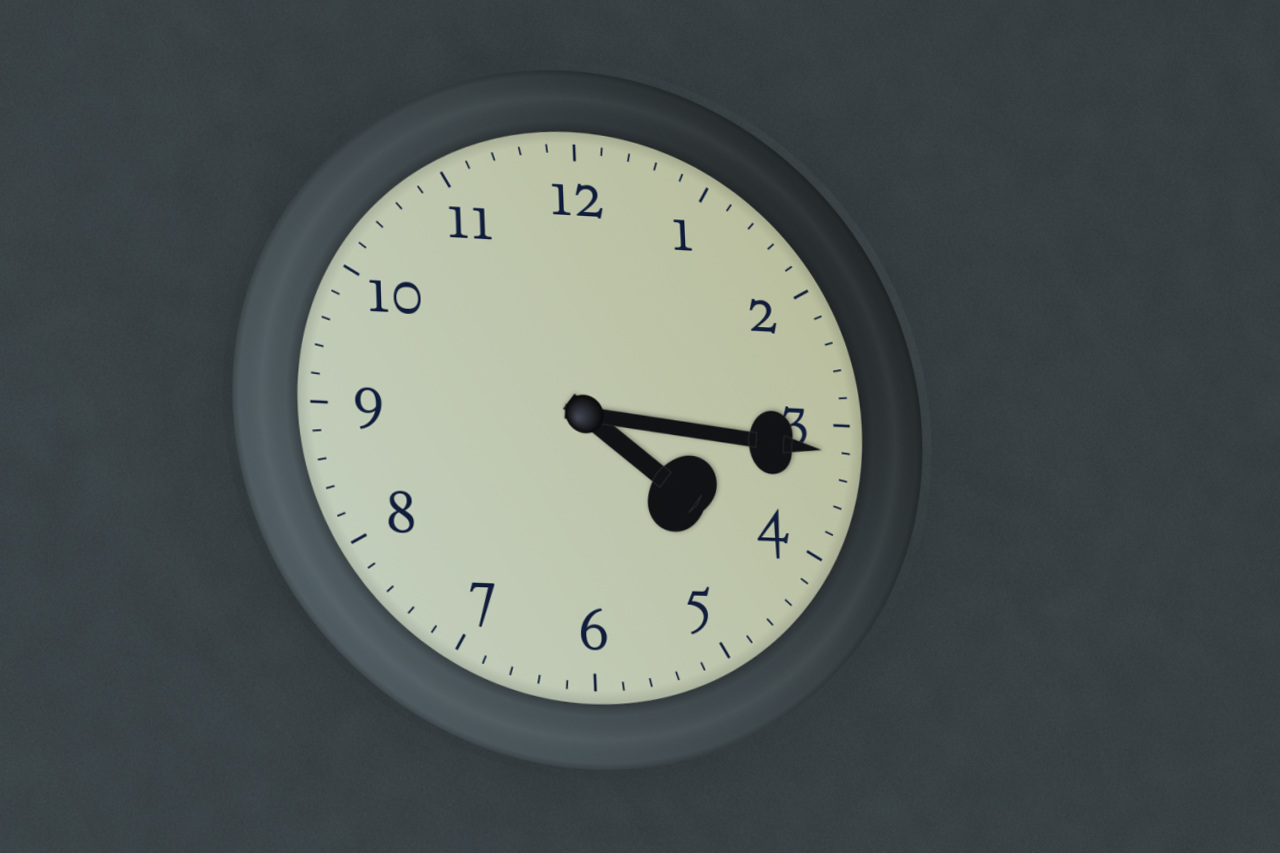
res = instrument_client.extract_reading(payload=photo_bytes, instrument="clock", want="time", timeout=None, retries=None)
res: 4:16
